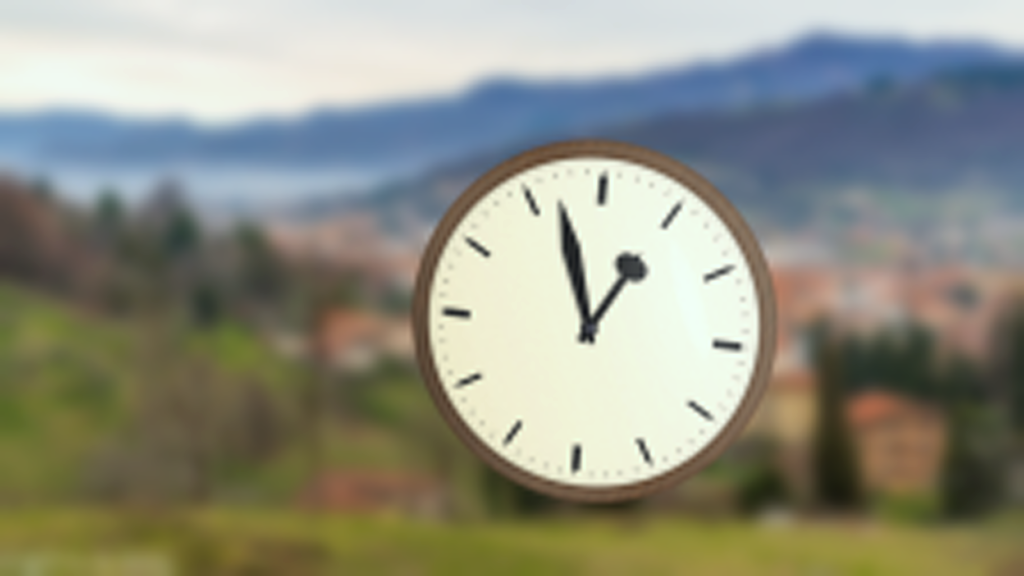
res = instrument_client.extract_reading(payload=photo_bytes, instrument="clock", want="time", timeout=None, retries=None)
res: 12:57
